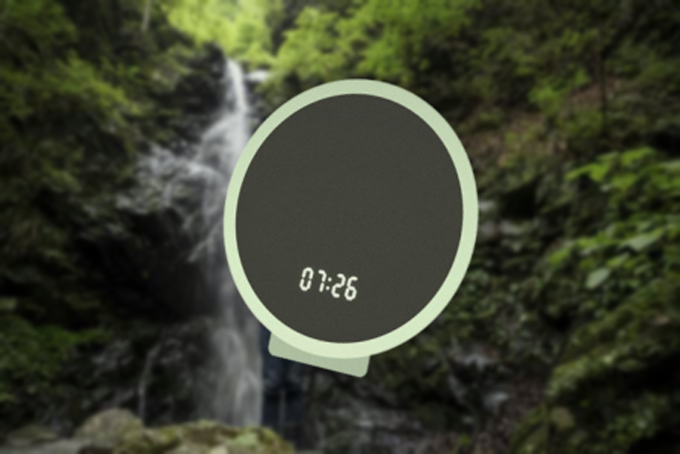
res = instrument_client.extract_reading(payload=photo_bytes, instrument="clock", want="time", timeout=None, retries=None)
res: 7:26
